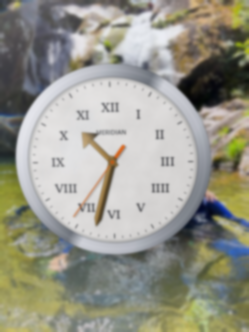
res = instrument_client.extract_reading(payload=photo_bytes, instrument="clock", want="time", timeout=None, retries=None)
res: 10:32:36
